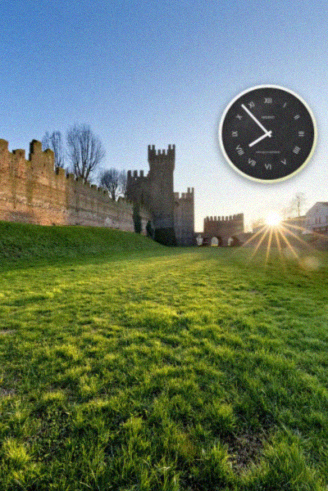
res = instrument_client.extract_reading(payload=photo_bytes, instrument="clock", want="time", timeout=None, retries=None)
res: 7:53
